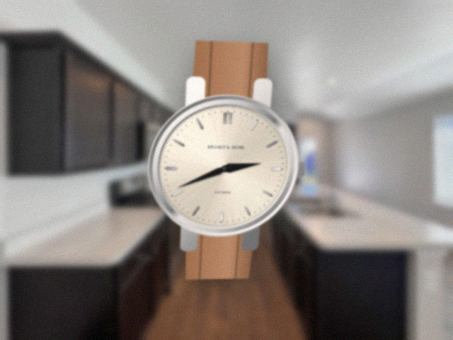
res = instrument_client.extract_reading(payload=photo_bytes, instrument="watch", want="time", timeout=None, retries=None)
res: 2:41
